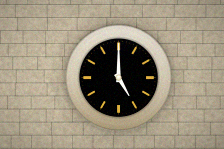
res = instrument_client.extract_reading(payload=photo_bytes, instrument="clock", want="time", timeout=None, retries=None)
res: 5:00
